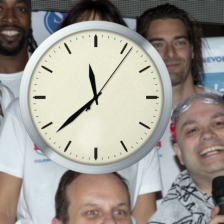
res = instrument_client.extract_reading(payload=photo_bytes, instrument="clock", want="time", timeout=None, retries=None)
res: 11:38:06
